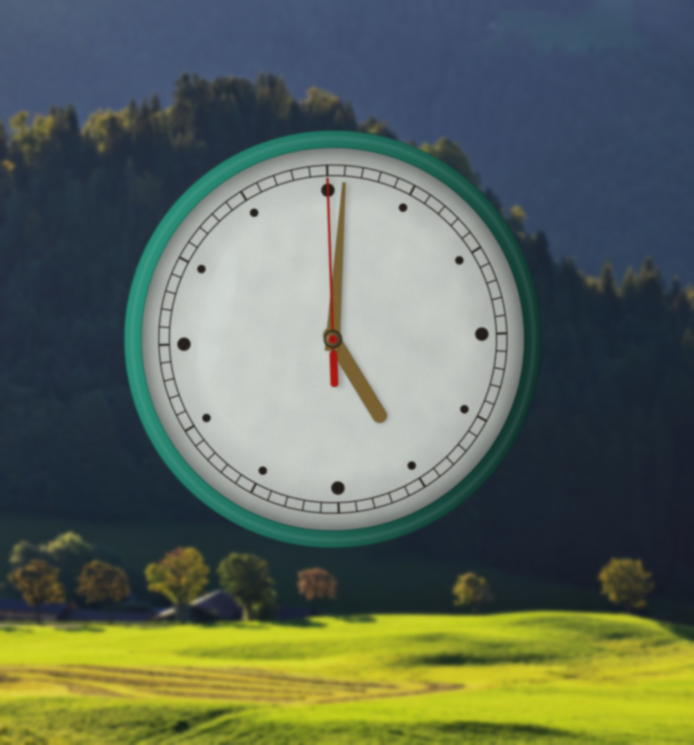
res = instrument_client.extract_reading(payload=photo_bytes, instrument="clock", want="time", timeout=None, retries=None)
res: 5:01:00
